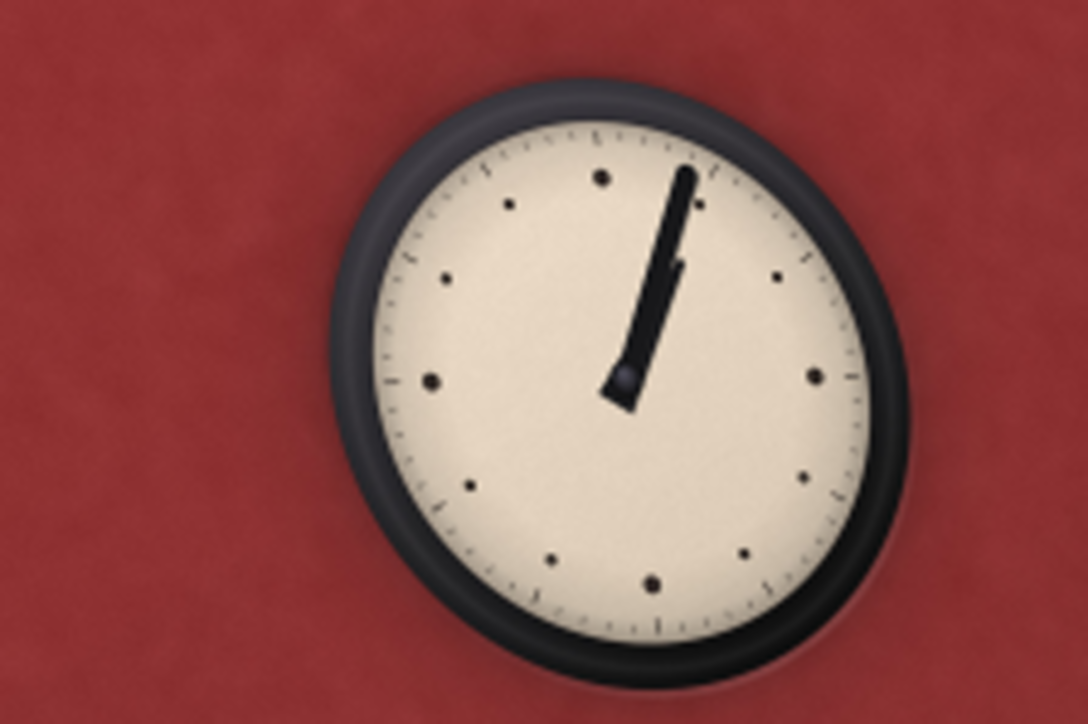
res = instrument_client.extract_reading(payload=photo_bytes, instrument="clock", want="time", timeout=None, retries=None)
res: 1:04
